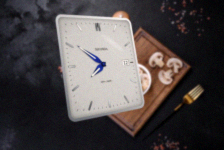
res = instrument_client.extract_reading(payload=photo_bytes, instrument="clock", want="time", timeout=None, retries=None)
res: 7:51
